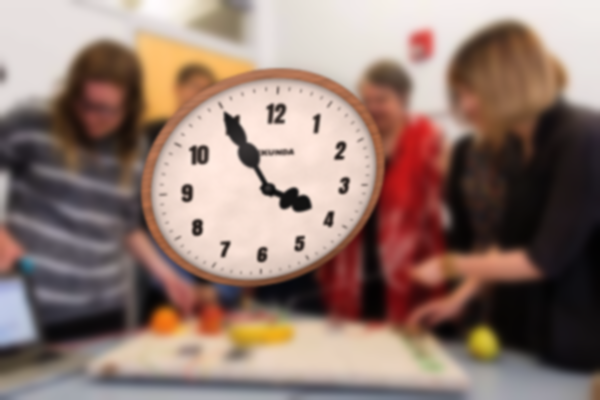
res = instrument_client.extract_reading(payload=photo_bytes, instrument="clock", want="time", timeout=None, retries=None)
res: 3:55
